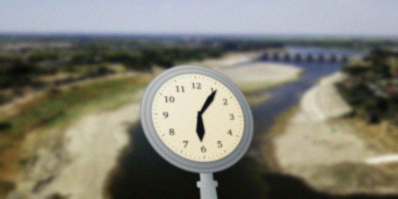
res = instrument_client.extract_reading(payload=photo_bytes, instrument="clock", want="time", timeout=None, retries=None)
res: 6:06
